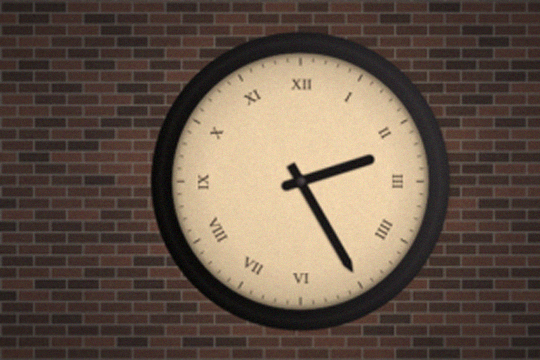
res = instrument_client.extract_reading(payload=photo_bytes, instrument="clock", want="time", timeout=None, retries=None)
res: 2:25
